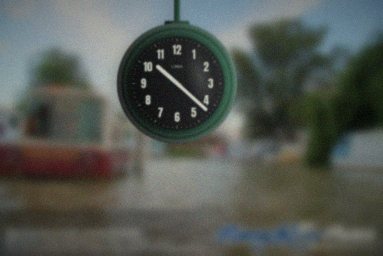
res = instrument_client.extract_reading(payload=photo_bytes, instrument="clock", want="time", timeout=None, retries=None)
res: 10:22
